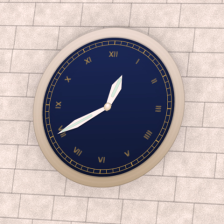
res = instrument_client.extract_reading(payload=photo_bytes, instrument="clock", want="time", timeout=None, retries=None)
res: 12:40
